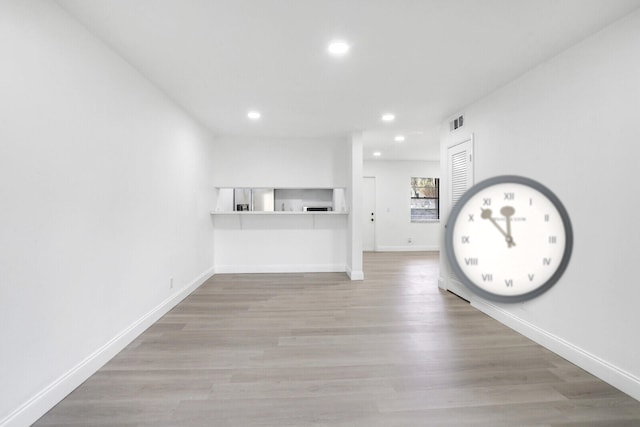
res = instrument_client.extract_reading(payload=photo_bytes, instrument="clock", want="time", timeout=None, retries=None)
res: 11:53
